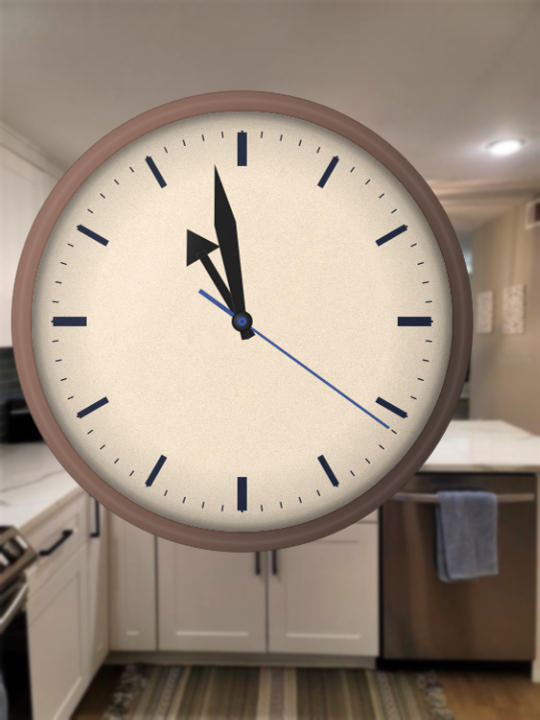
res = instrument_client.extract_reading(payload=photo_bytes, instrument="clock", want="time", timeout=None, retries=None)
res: 10:58:21
